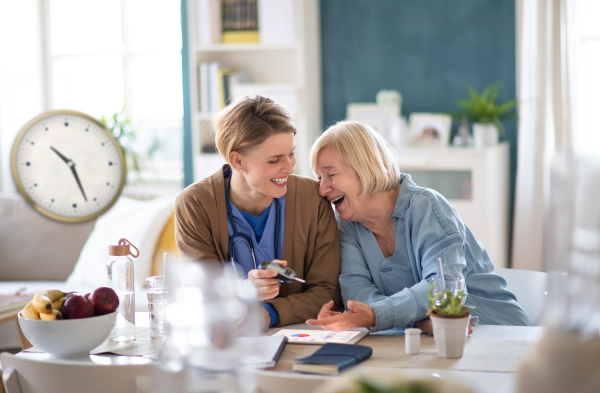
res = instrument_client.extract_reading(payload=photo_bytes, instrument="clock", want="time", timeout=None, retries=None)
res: 10:27
